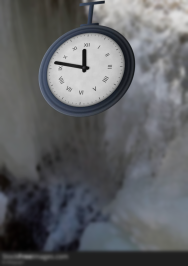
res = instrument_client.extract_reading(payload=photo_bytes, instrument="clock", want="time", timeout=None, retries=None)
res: 11:47
